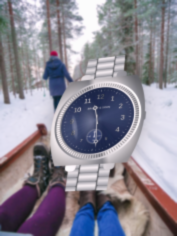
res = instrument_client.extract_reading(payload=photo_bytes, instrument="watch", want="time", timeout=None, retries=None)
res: 11:29
